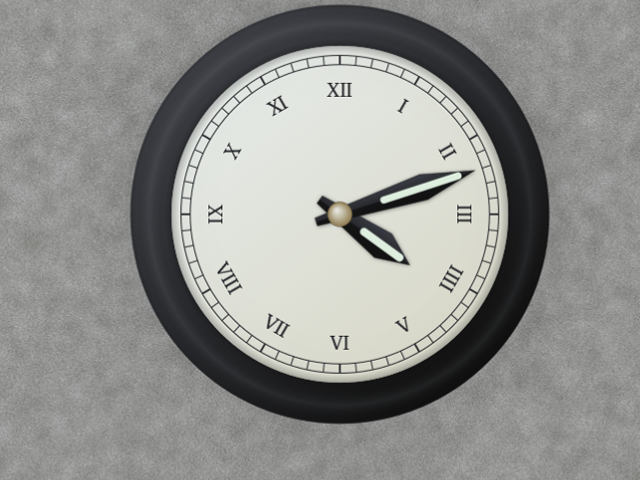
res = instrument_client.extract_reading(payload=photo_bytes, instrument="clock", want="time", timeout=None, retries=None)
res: 4:12
